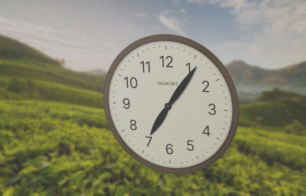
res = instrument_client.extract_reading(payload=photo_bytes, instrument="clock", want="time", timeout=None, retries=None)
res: 7:06
